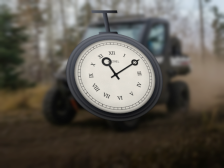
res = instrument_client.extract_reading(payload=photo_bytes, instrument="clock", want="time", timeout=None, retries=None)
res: 11:10
